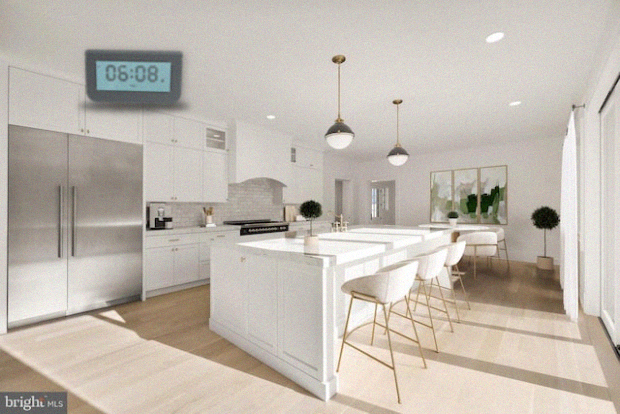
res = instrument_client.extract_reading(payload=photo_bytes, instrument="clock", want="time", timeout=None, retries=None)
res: 6:08
